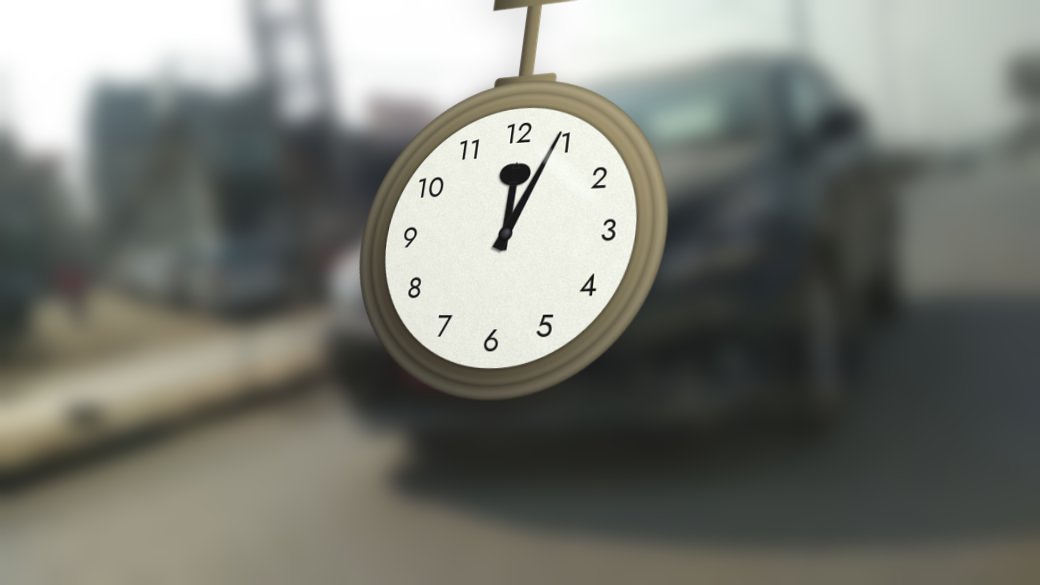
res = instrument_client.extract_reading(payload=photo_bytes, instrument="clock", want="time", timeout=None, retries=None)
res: 12:04
